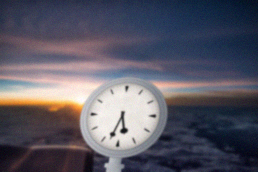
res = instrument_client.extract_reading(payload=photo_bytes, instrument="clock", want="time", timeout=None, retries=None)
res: 5:33
